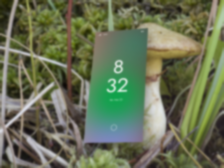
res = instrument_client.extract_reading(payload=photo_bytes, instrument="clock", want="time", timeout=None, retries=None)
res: 8:32
